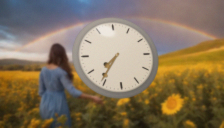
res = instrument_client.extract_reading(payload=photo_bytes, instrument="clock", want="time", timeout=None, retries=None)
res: 7:36
